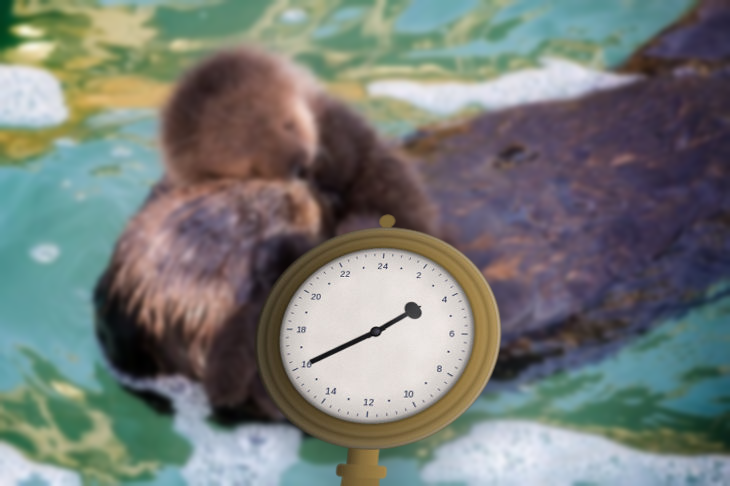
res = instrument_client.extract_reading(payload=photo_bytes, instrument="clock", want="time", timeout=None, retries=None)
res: 3:40
